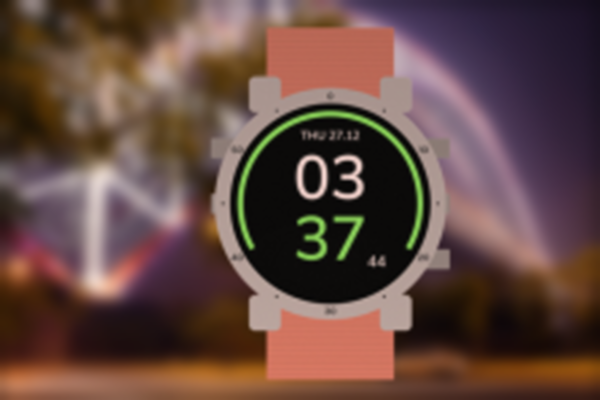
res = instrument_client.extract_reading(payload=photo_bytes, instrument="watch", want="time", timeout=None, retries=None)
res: 3:37
